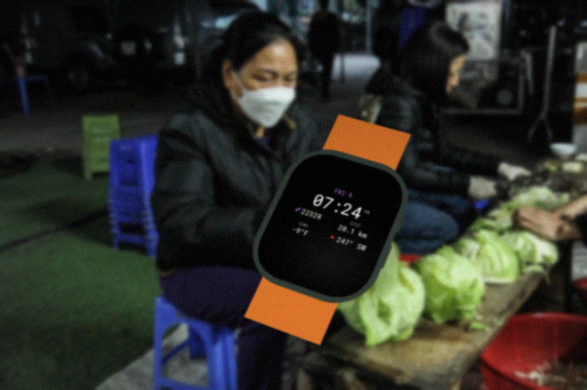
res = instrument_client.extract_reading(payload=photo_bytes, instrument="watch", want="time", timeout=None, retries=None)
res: 7:24
